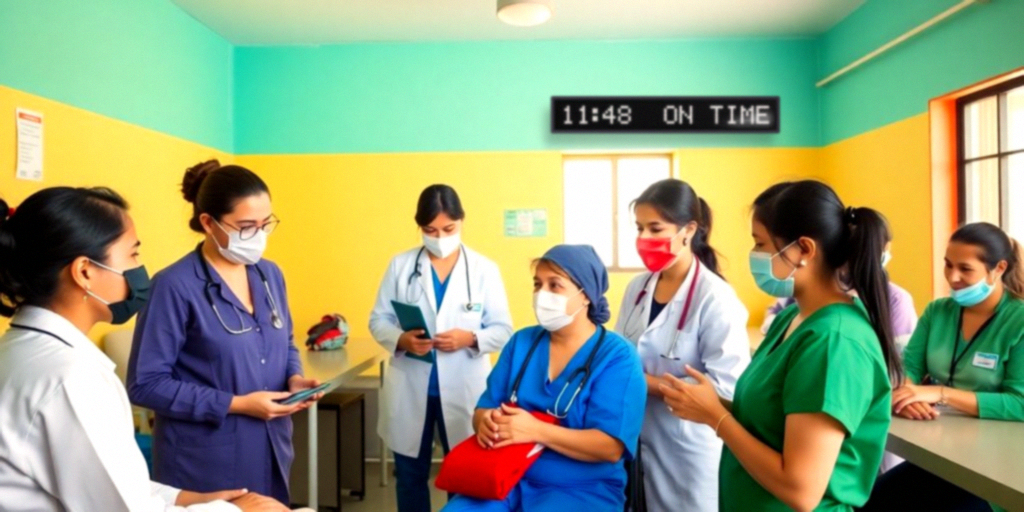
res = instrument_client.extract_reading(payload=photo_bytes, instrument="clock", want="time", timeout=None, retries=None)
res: 11:48
